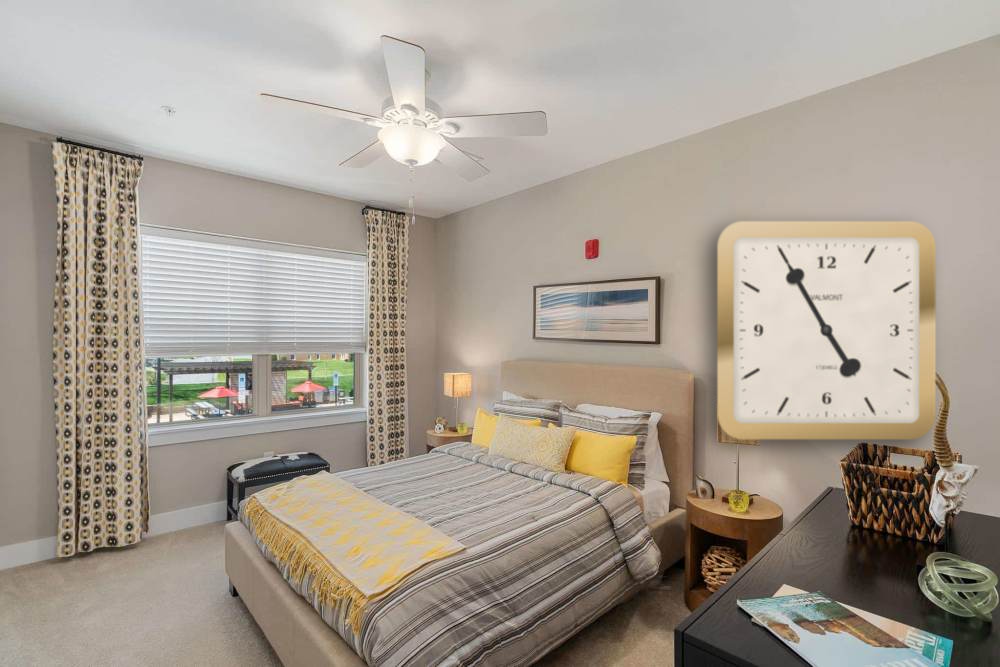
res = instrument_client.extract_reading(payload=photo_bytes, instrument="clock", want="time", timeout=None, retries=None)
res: 4:55
